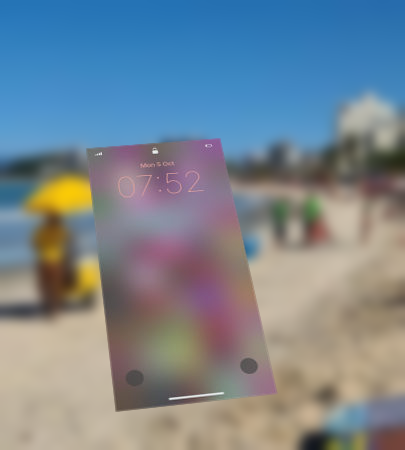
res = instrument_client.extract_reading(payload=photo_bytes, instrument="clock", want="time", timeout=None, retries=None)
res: 7:52
